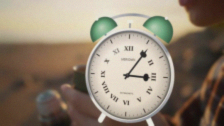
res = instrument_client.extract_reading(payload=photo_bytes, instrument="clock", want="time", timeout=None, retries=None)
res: 3:06
